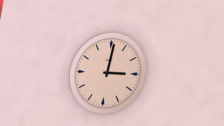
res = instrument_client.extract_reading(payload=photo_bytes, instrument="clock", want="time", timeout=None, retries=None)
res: 3:01
